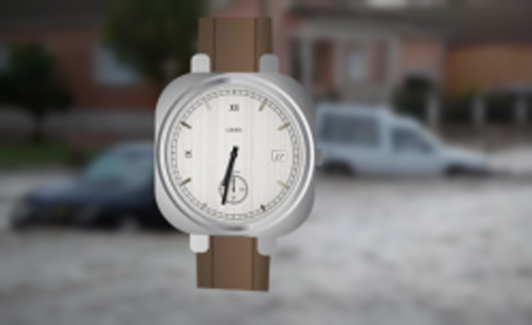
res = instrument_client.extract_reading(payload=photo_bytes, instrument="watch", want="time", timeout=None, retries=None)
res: 6:32
